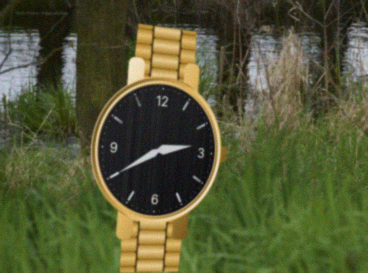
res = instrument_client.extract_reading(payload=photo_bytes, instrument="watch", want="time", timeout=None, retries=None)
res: 2:40
